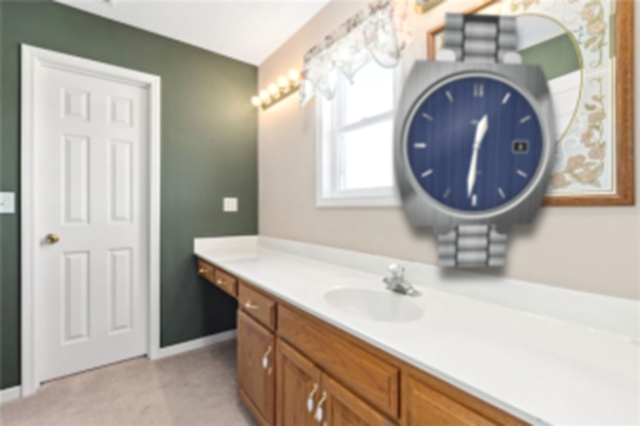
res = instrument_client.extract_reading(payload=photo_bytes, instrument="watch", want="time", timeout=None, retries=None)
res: 12:31
